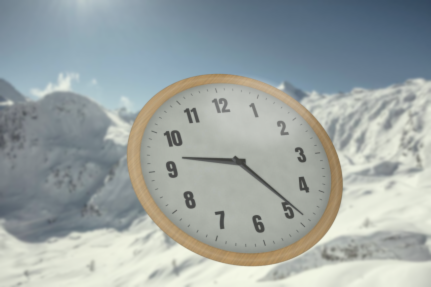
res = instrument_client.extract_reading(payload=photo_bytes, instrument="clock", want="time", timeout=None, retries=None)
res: 9:24
